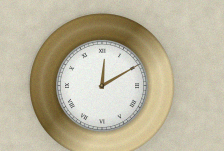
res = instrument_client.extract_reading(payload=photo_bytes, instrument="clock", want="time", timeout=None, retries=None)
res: 12:10
